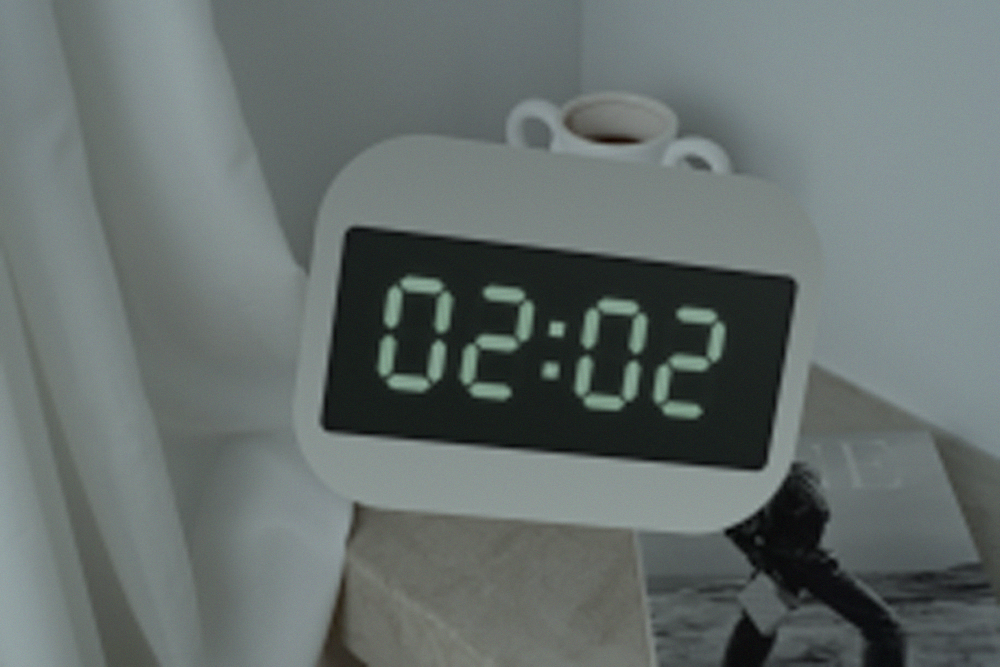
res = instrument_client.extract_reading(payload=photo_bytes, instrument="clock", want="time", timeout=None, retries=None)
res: 2:02
